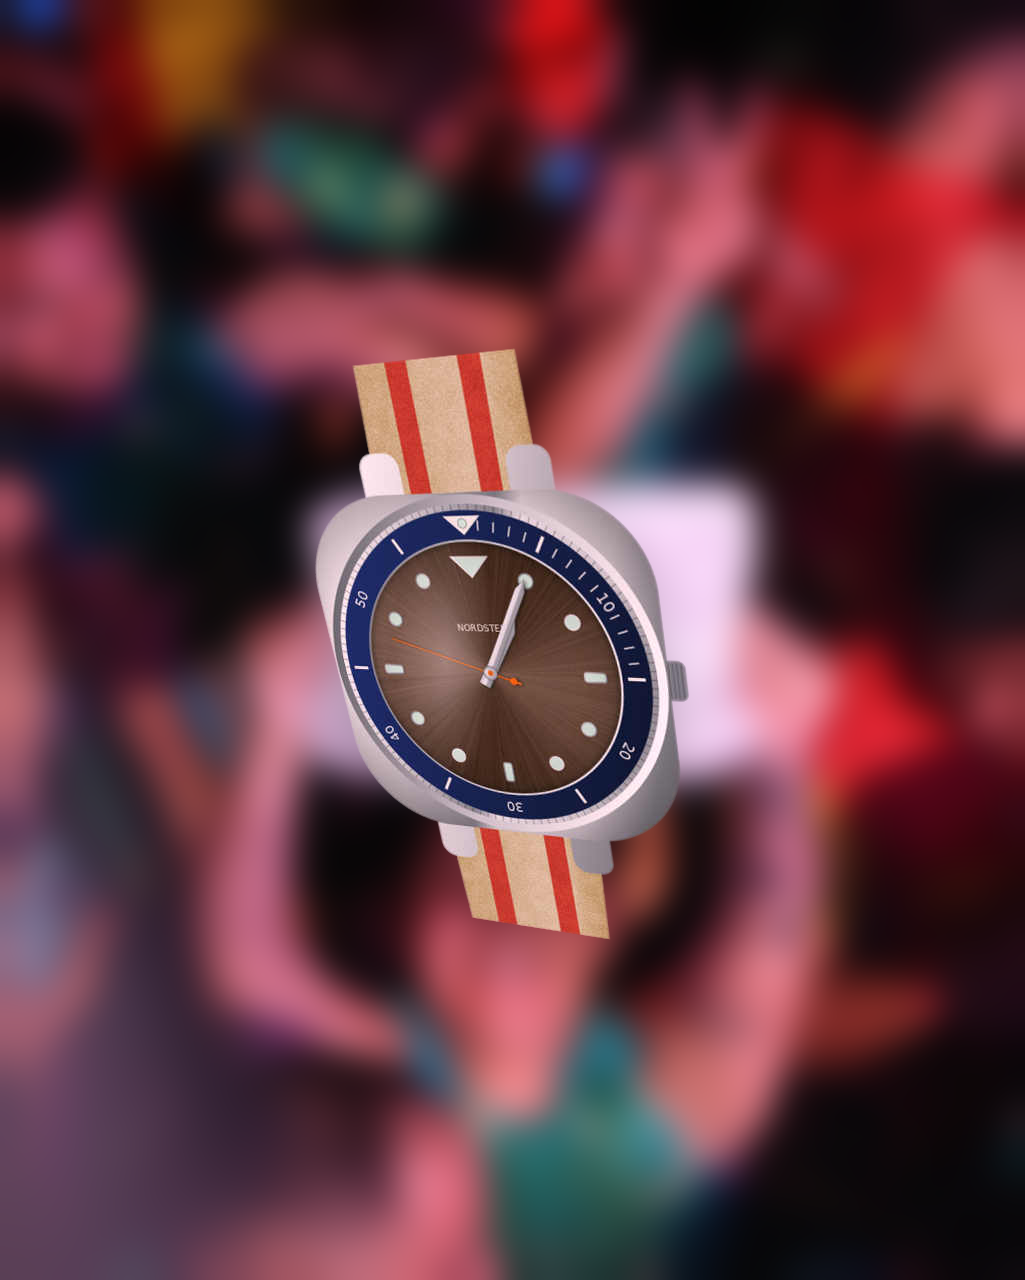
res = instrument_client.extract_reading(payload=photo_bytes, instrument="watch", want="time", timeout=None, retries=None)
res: 1:04:48
